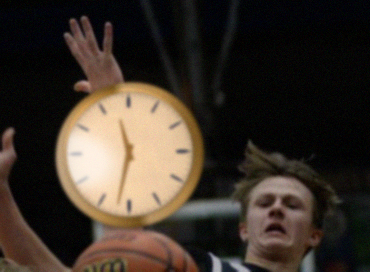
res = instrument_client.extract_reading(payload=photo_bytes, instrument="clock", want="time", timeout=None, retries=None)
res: 11:32
